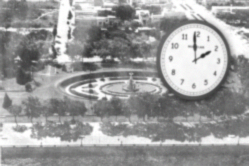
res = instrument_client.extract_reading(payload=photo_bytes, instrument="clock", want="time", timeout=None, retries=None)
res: 1:59
